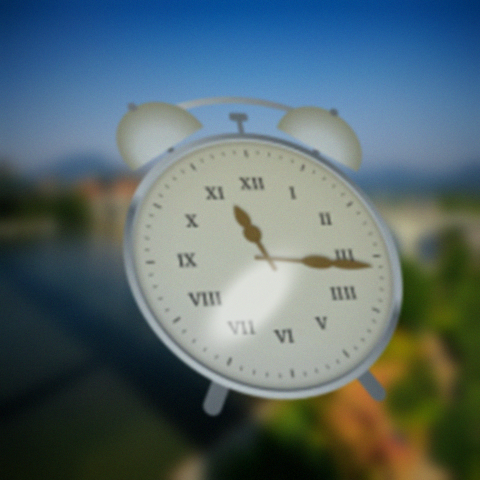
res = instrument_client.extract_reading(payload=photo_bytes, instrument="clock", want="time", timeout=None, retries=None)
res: 11:16
